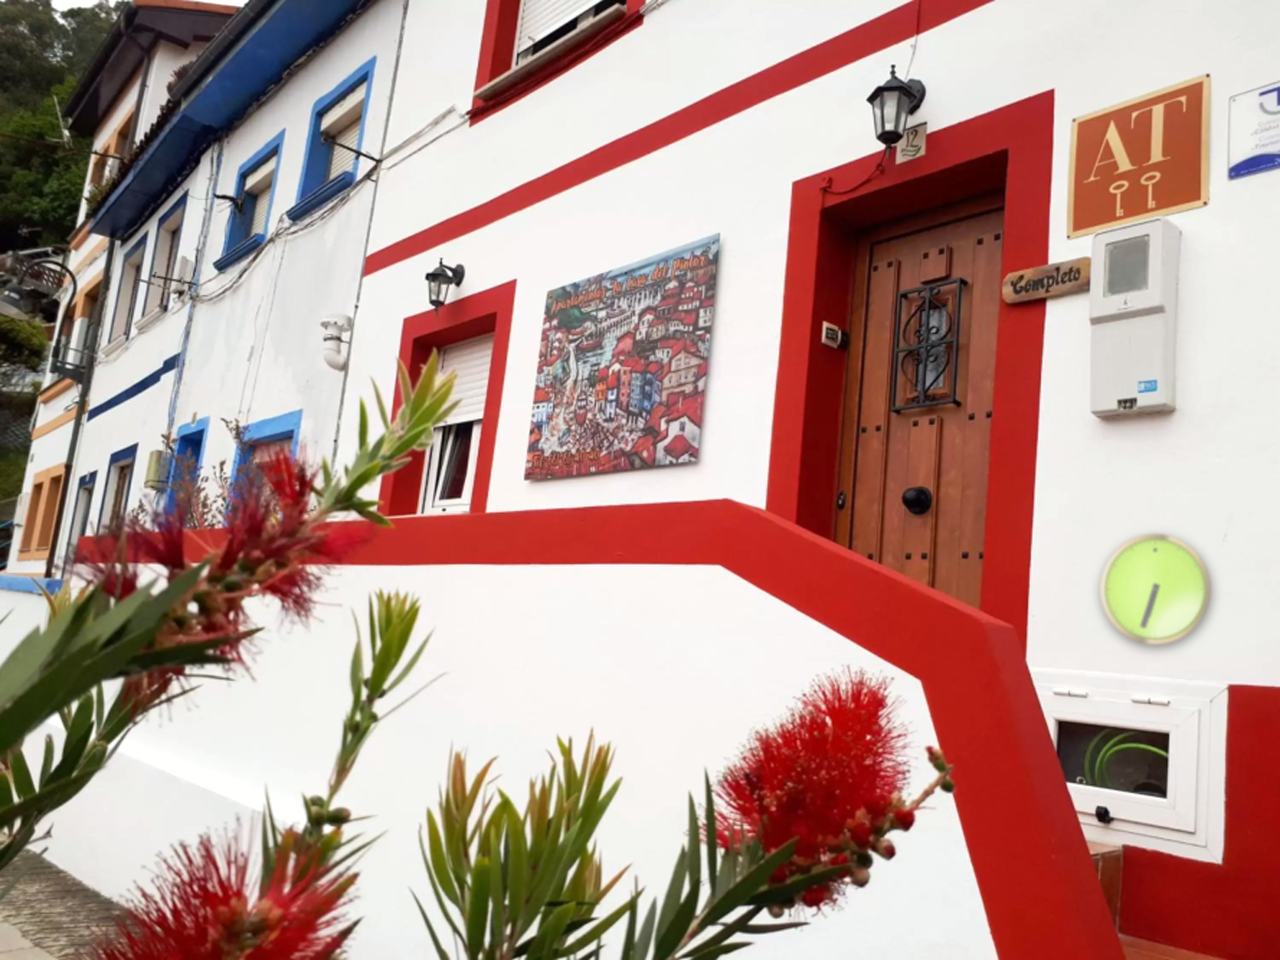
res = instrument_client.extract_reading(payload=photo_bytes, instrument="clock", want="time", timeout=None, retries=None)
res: 6:33
